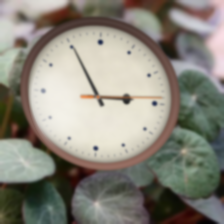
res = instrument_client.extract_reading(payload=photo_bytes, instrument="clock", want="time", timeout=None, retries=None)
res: 2:55:14
